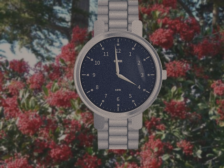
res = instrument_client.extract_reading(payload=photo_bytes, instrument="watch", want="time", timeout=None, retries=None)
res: 3:59
